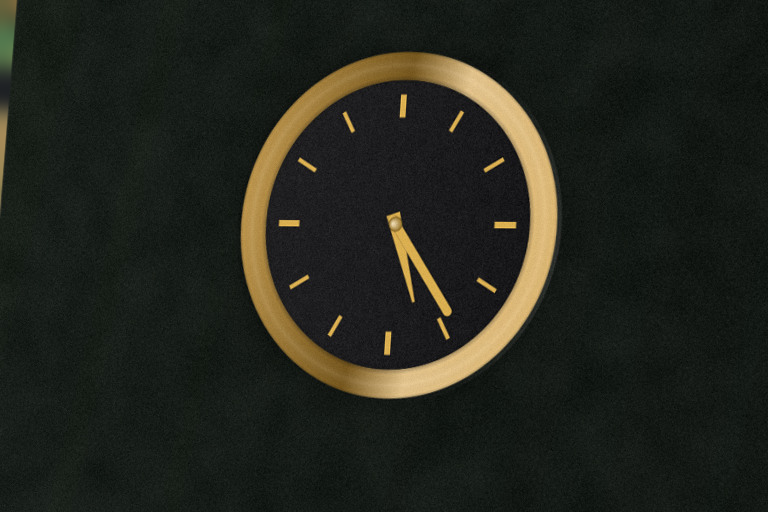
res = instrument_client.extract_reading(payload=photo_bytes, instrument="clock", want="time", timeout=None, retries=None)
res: 5:24
